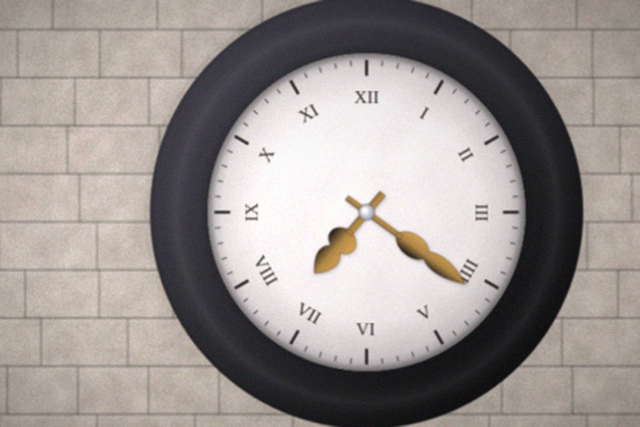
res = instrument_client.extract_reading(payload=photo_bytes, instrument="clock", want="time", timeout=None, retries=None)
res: 7:21
